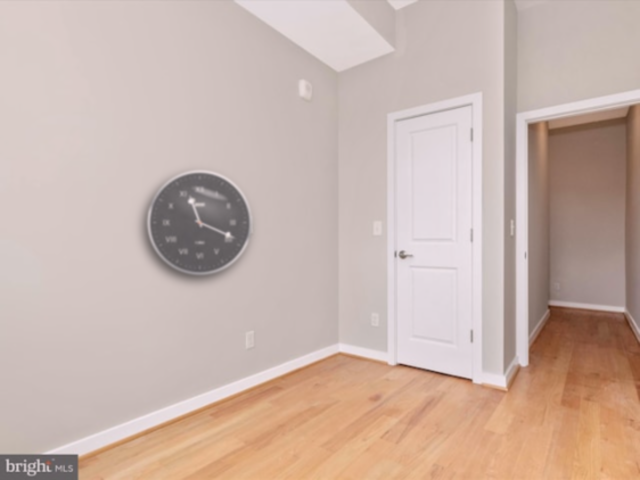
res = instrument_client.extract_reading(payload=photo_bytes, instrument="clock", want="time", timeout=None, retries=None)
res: 11:19
